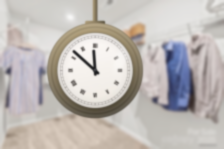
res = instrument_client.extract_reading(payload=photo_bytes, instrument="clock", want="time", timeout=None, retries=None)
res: 11:52
